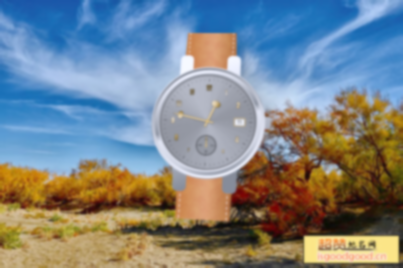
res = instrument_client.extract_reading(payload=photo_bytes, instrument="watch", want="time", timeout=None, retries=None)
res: 12:47
